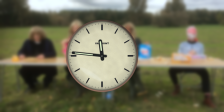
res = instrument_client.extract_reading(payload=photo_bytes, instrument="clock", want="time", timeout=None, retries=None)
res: 11:46
